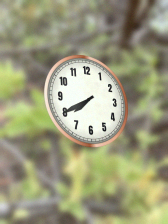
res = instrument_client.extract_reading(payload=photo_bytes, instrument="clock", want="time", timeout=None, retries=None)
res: 7:40
